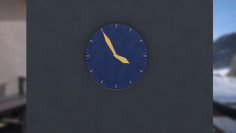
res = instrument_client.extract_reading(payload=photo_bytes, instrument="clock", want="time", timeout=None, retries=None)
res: 3:55
